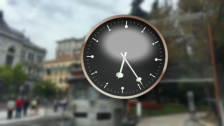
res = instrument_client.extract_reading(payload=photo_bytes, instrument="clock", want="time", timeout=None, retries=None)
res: 6:24
